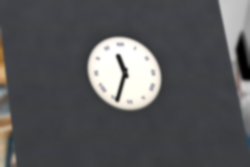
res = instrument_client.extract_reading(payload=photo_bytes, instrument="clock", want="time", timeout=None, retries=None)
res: 11:34
